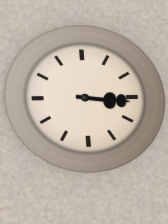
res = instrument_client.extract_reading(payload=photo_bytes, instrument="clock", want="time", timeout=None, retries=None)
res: 3:16
